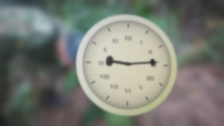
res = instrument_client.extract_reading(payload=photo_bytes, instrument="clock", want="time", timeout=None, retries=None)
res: 9:14
